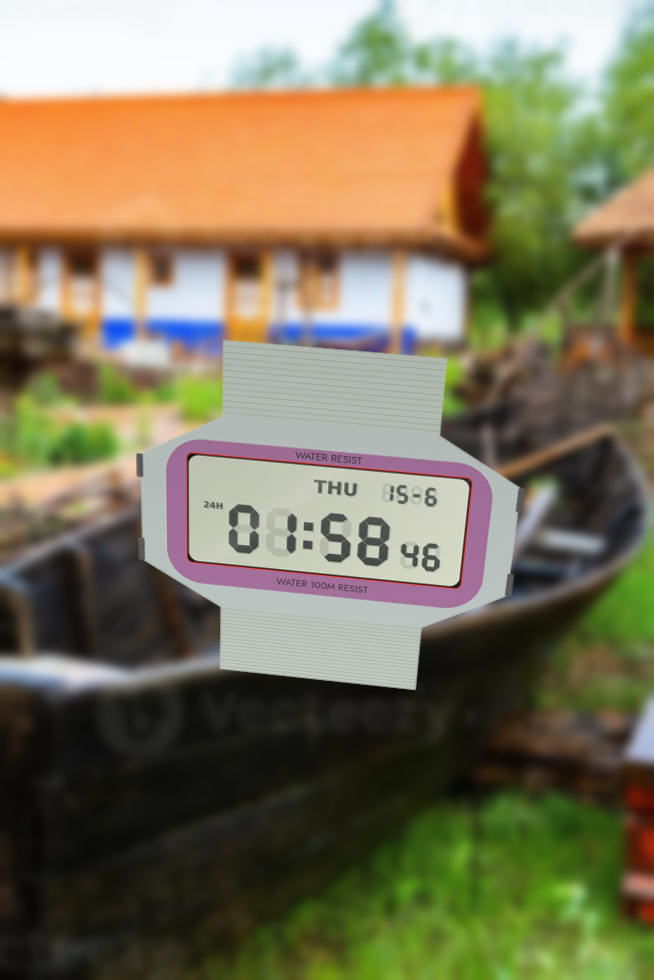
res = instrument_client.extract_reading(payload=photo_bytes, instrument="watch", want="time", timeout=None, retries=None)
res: 1:58:46
